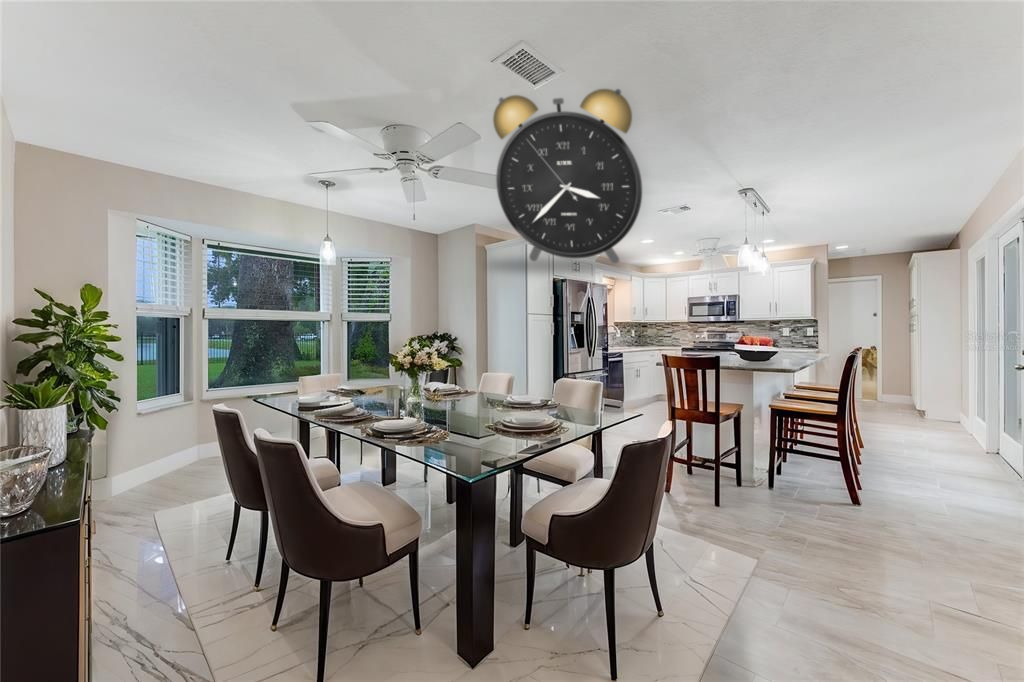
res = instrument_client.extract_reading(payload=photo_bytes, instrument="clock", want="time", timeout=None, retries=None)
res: 3:37:54
